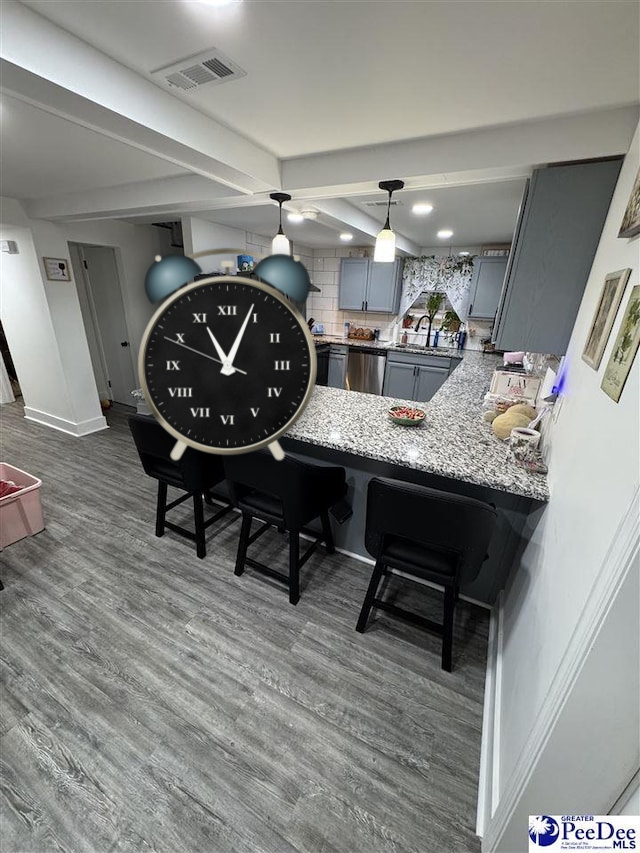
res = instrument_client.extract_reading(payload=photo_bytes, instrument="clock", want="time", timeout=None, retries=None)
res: 11:03:49
